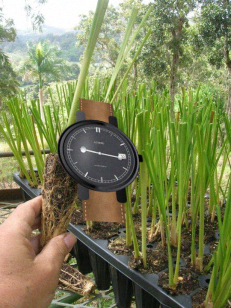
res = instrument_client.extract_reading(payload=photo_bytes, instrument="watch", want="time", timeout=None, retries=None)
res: 9:16
